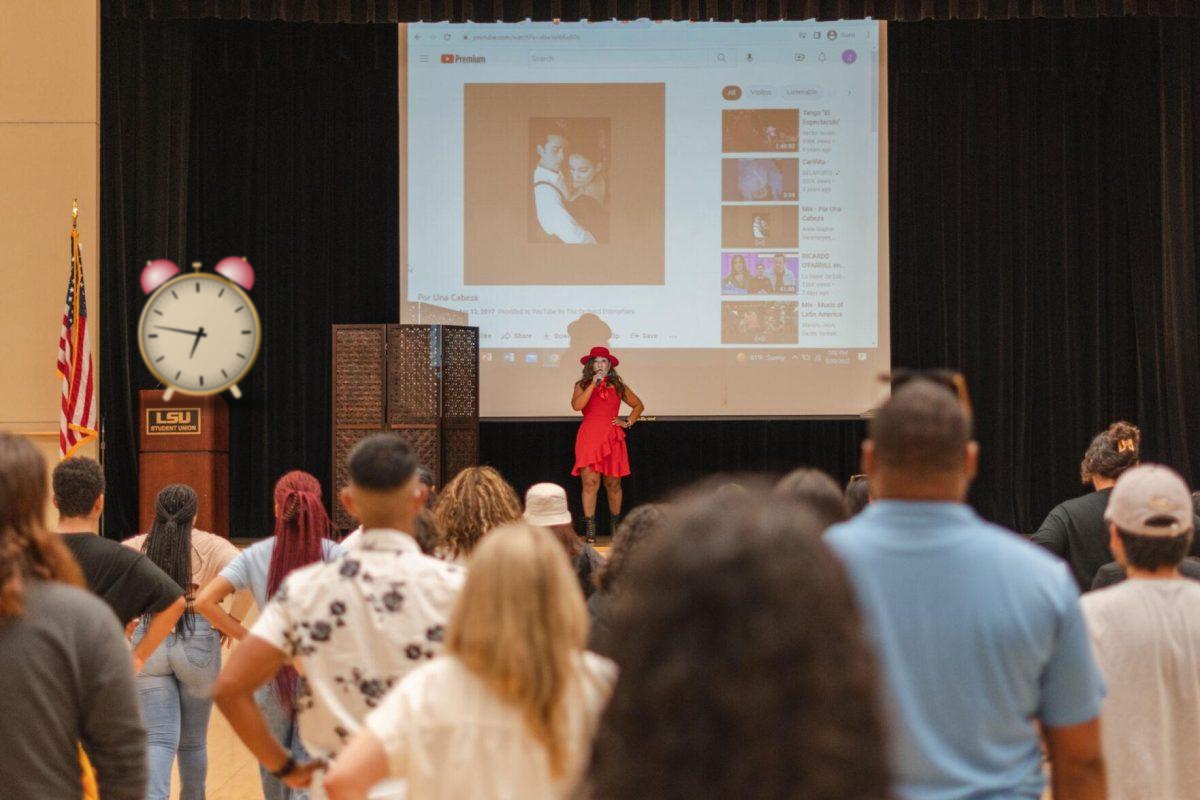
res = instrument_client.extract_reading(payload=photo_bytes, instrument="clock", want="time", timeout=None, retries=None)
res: 6:47
